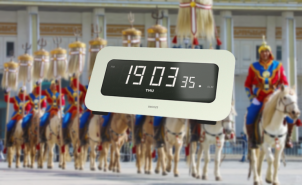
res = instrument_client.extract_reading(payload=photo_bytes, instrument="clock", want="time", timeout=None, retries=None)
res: 19:03:35
